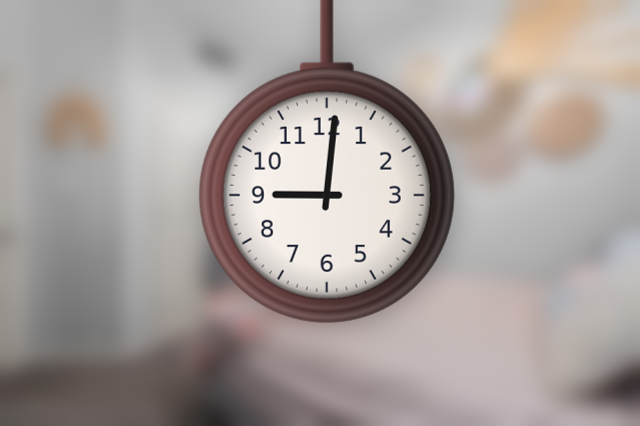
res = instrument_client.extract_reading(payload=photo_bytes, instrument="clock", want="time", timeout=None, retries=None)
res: 9:01
